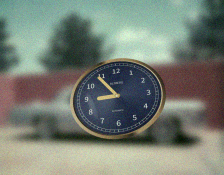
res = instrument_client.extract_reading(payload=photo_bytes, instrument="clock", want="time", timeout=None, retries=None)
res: 8:54
